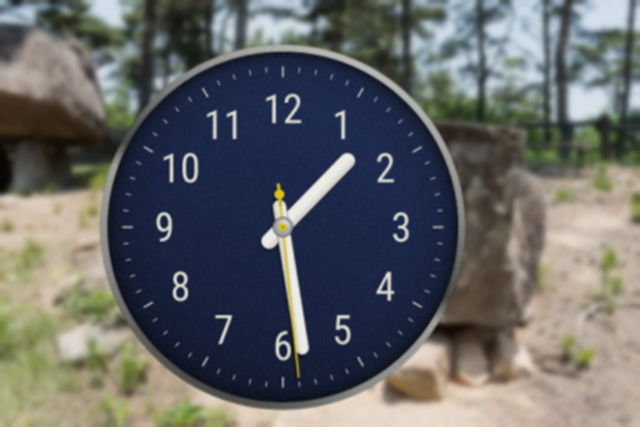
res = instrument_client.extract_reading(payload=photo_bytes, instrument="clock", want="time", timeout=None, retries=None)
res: 1:28:29
